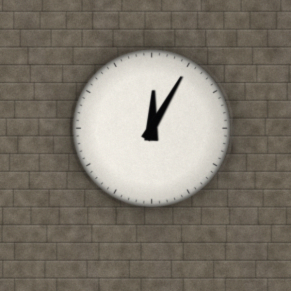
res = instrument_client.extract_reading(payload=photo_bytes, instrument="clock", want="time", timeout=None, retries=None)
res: 12:05
